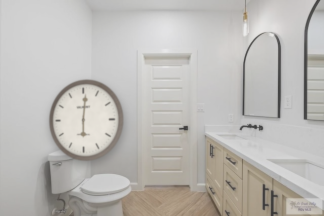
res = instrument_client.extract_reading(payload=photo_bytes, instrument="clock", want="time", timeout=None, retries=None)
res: 6:01
